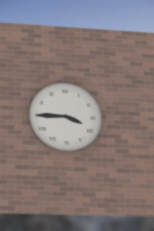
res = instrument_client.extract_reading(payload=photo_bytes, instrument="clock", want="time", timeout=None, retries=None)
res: 3:45
